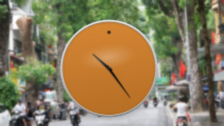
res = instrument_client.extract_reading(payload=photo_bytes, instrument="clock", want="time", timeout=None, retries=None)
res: 10:24
